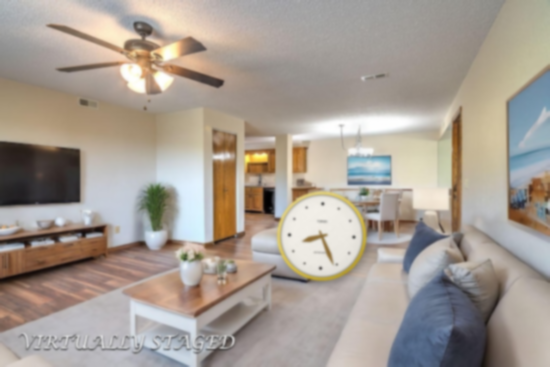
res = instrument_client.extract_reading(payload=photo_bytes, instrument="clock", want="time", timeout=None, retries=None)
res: 8:26
